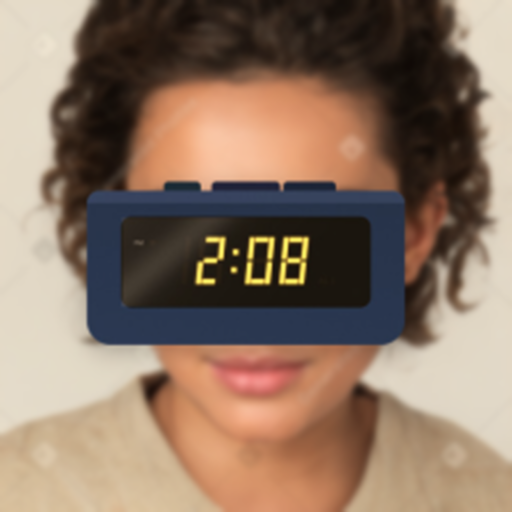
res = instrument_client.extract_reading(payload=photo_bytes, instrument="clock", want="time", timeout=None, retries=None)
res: 2:08
